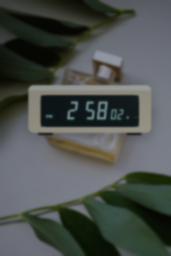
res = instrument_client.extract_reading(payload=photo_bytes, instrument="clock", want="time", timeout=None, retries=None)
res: 2:58
